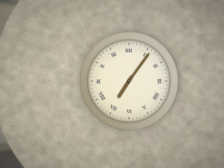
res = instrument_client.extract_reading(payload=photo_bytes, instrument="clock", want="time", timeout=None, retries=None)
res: 7:06
